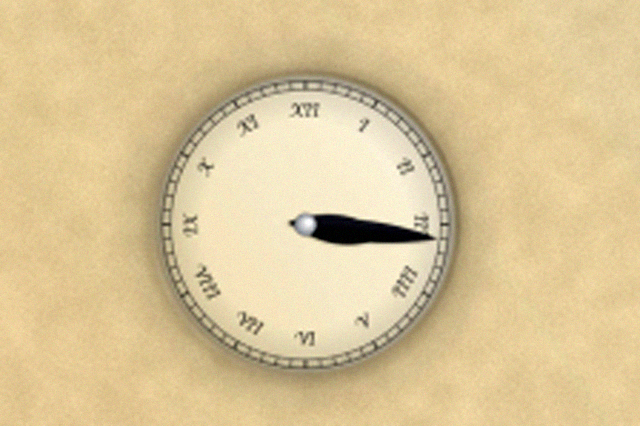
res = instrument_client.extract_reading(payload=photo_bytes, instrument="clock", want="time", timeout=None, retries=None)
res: 3:16
